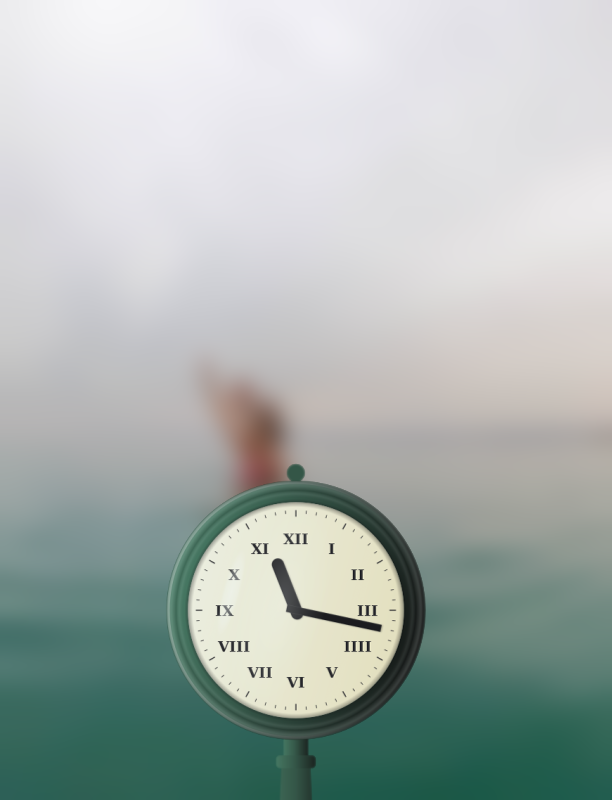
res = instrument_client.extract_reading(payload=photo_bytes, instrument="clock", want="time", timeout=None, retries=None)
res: 11:17
